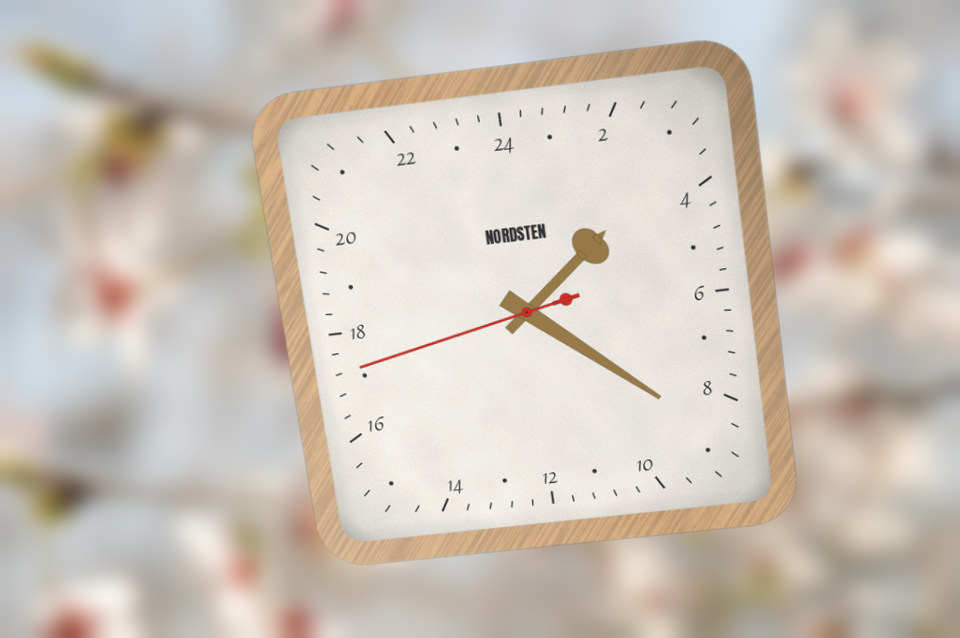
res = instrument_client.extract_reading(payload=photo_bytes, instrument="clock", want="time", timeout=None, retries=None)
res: 3:21:43
